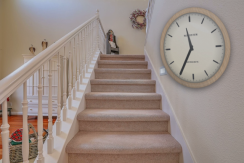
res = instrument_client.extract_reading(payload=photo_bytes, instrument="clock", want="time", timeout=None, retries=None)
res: 11:35
